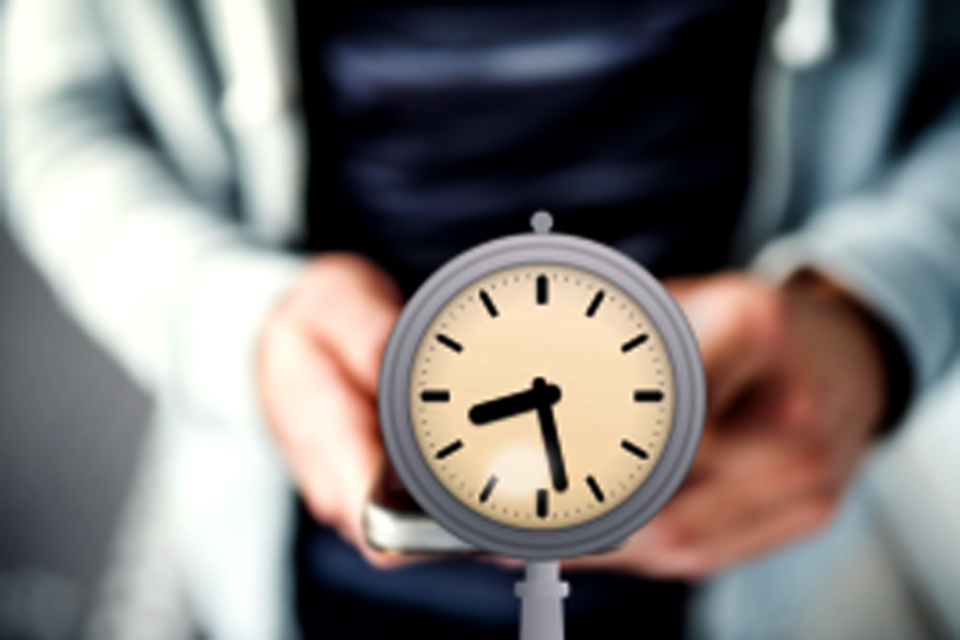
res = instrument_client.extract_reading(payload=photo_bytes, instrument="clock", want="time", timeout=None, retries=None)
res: 8:28
